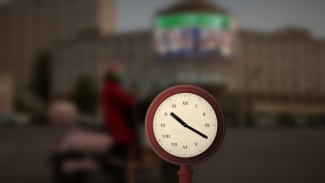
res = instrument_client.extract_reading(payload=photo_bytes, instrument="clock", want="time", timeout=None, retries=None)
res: 10:20
